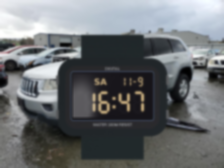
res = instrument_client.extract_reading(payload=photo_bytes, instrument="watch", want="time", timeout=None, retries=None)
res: 16:47
